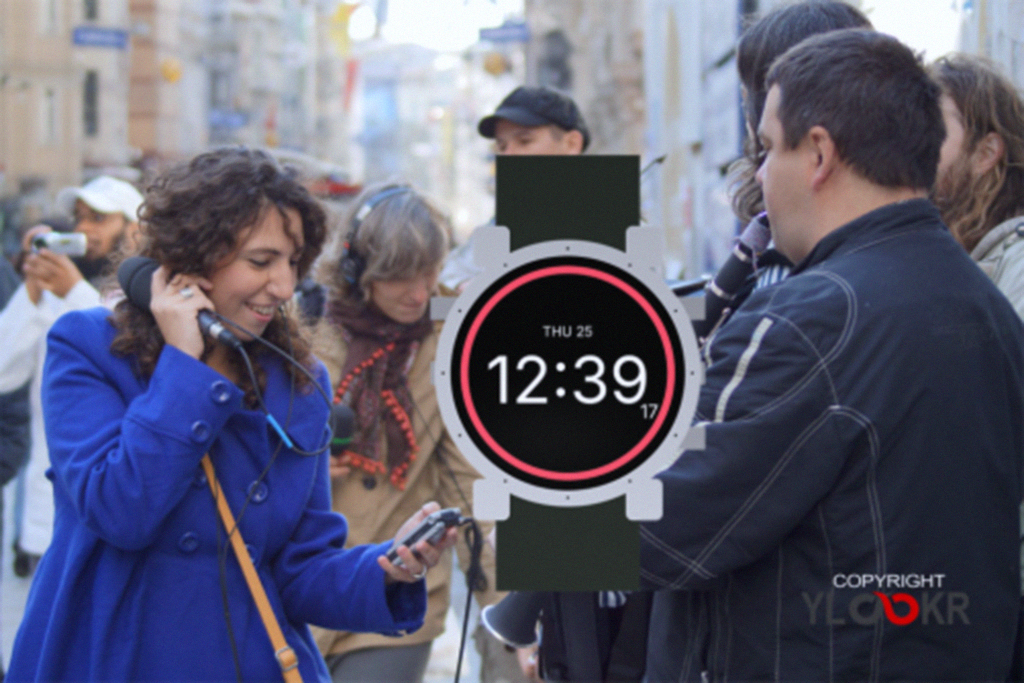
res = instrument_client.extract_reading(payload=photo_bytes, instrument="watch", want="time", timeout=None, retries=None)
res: 12:39:17
